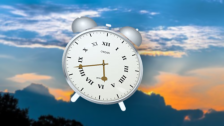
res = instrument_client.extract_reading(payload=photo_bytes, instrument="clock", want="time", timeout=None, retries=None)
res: 5:42
